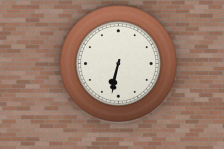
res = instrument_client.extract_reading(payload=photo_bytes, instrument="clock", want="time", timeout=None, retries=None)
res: 6:32
